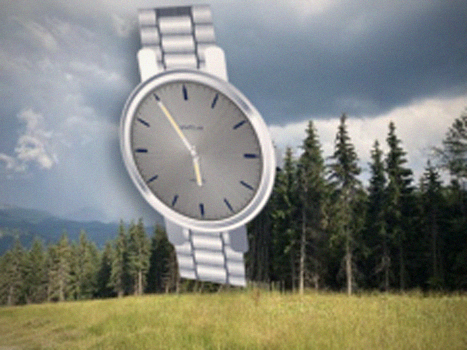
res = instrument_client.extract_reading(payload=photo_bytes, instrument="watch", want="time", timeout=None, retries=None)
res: 5:55
